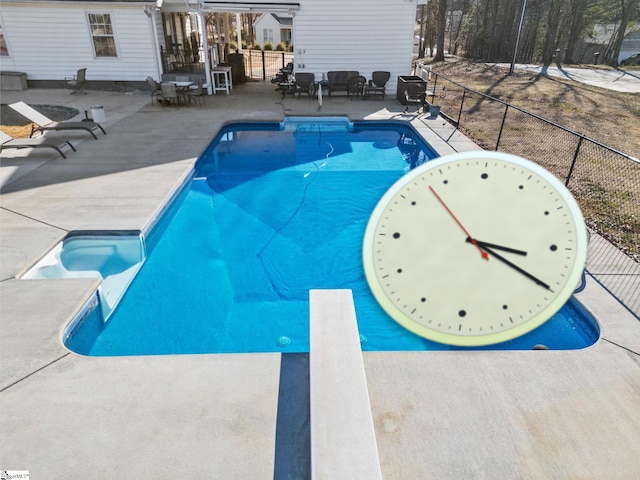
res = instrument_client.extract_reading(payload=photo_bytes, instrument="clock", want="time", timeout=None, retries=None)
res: 3:19:53
